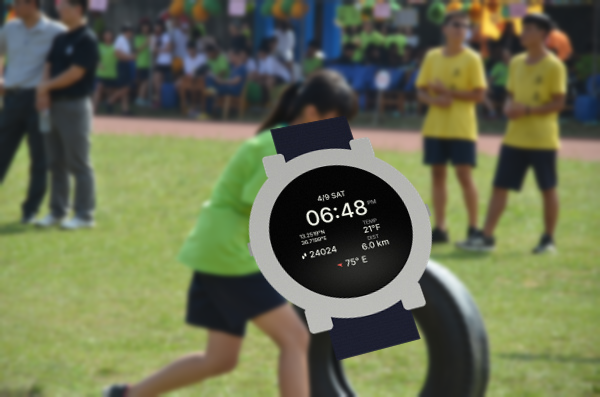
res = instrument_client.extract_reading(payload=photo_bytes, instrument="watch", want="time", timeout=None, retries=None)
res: 6:48
